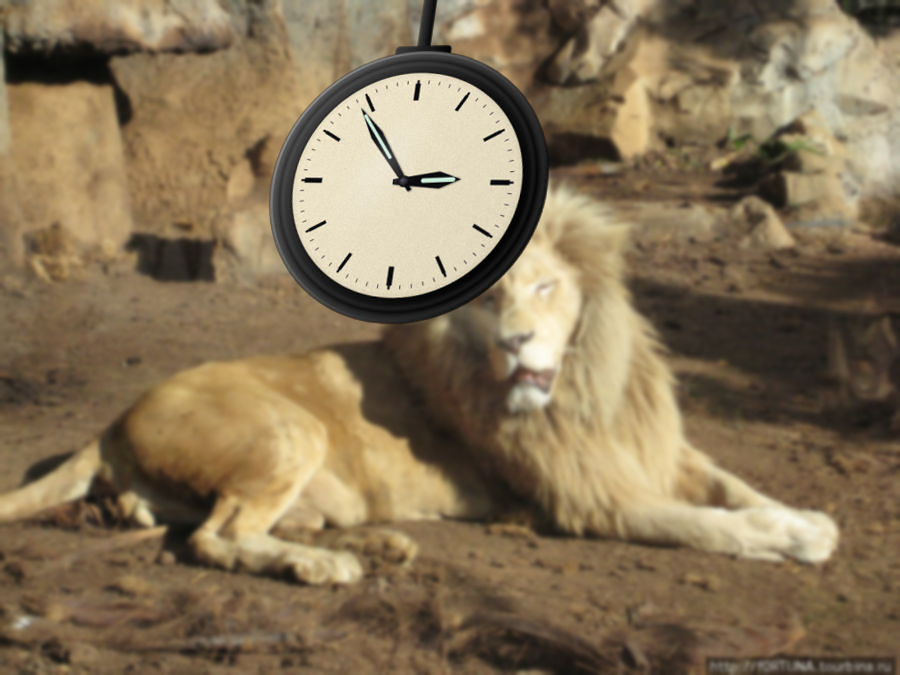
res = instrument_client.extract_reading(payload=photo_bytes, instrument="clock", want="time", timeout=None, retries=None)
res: 2:54
